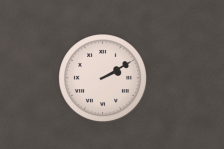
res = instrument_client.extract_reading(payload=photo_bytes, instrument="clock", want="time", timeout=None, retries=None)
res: 2:10
